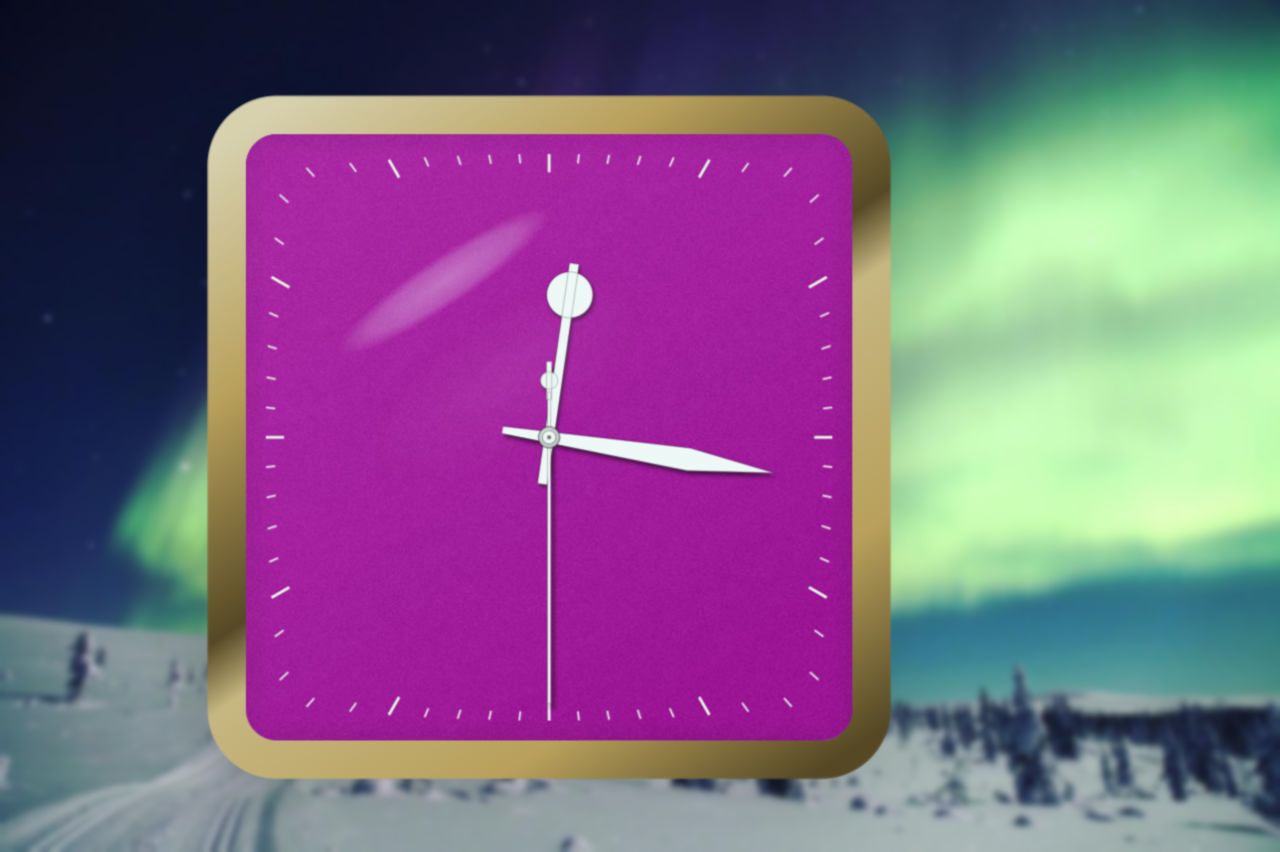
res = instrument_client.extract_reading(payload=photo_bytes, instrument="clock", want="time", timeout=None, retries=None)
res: 12:16:30
